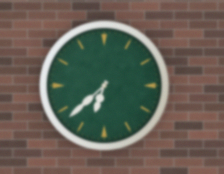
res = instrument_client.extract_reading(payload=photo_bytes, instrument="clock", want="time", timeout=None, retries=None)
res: 6:38
